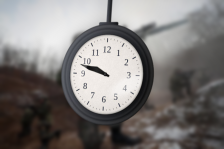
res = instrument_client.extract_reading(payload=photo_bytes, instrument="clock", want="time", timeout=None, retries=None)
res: 9:48
